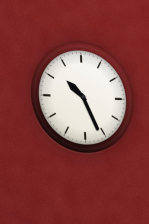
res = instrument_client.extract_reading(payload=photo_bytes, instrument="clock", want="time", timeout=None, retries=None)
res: 10:26
